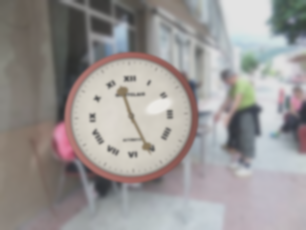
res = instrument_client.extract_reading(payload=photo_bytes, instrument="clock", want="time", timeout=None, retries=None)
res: 11:26
